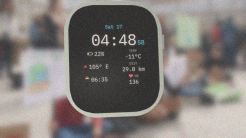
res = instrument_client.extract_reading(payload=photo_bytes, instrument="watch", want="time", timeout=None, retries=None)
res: 4:48
